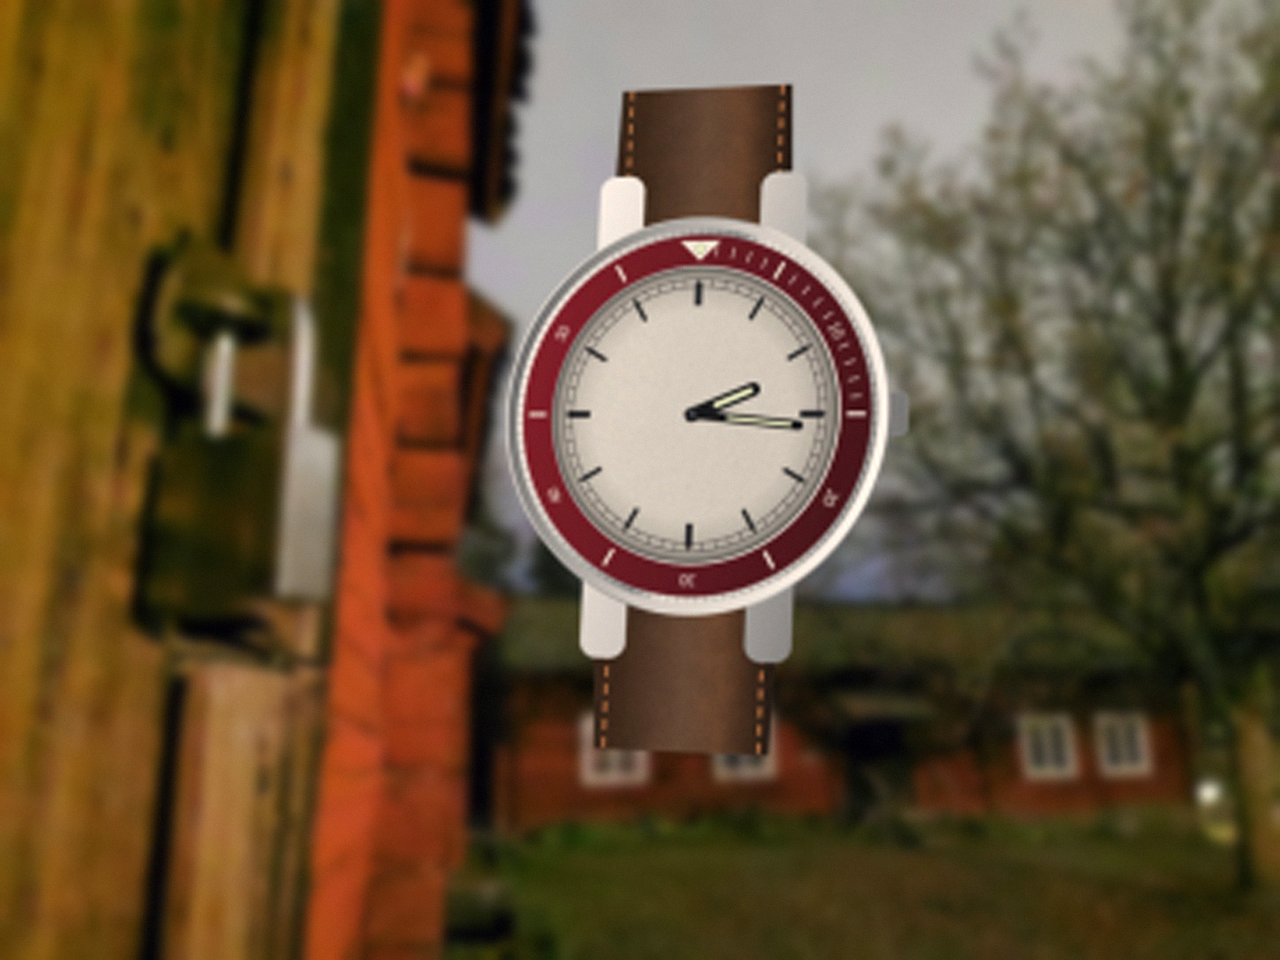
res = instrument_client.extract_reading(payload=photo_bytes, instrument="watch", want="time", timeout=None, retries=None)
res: 2:16
